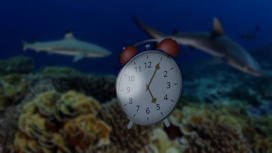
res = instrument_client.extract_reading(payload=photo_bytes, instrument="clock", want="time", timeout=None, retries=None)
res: 5:05
